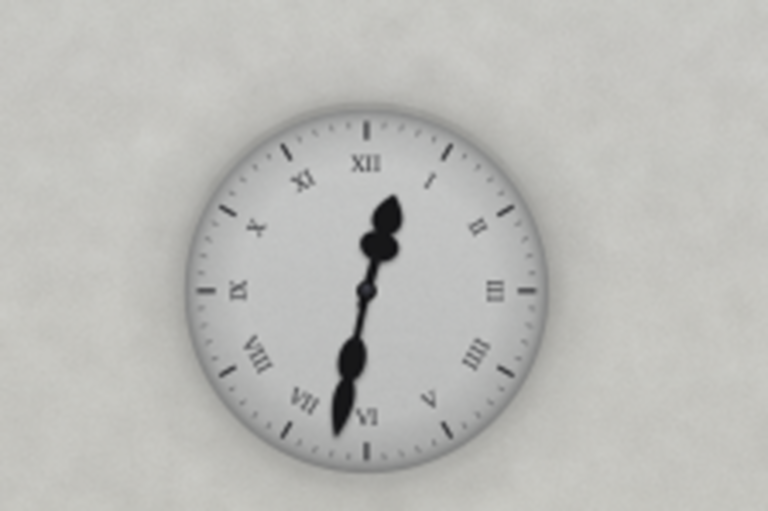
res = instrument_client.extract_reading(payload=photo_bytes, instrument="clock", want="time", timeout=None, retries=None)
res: 12:32
